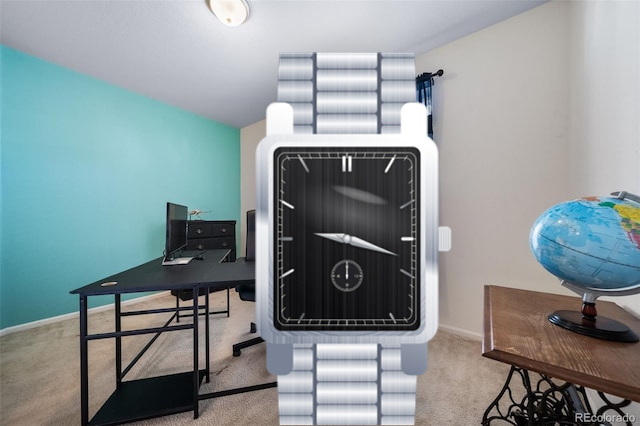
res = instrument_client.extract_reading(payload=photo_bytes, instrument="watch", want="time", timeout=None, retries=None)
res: 9:18
